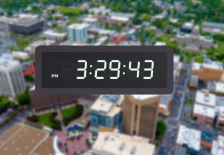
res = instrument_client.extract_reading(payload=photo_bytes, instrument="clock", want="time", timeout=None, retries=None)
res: 3:29:43
